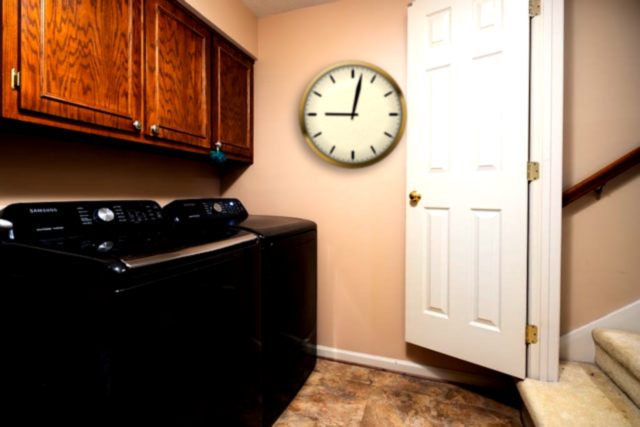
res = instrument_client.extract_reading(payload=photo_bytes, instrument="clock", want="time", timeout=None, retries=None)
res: 9:02
